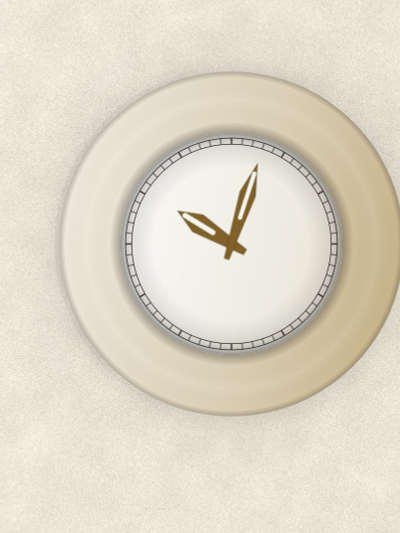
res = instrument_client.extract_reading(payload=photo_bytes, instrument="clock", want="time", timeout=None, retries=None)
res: 10:03
